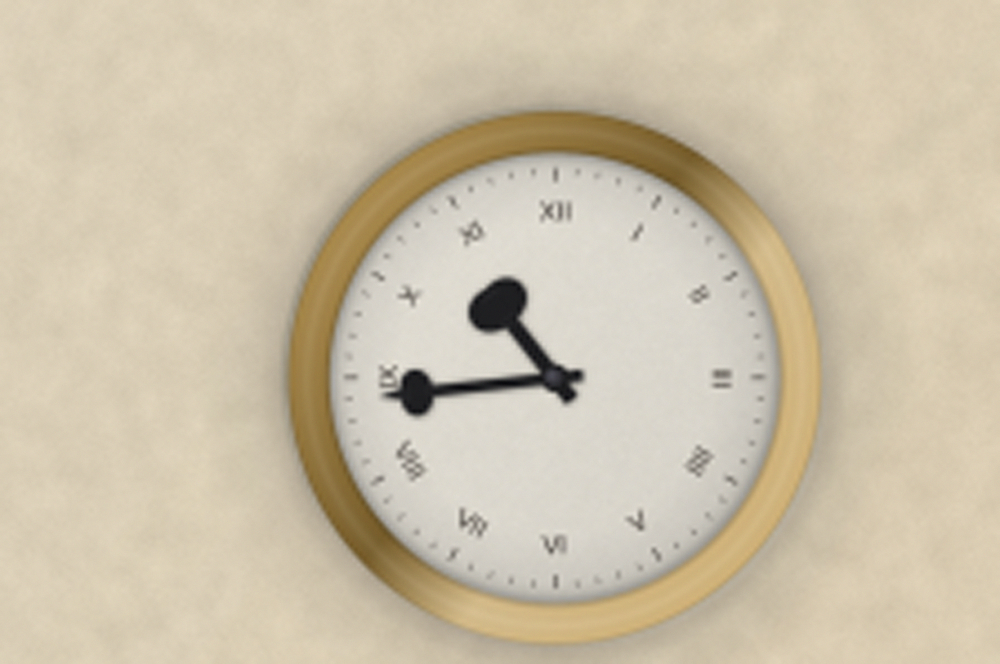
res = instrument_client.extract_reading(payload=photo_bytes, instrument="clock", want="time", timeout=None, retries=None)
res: 10:44
